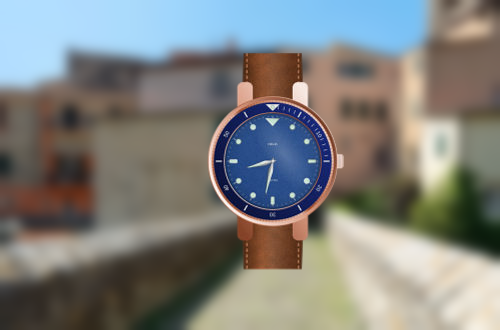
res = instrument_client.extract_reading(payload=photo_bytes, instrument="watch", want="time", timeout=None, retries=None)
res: 8:32
